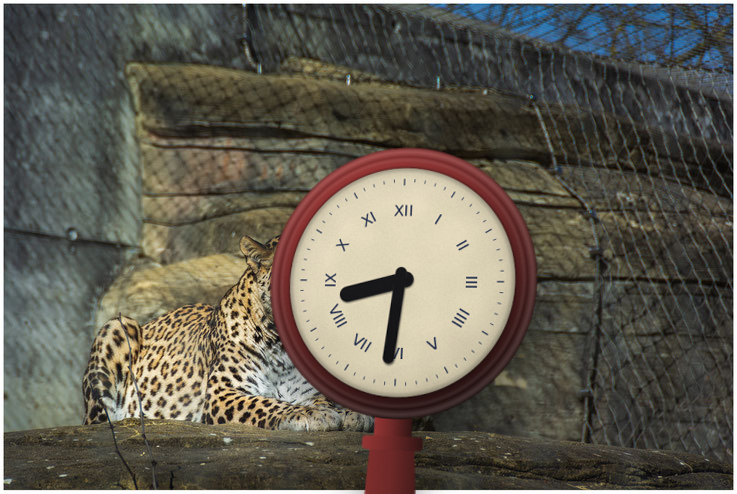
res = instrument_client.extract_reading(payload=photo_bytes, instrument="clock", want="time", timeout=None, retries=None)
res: 8:31
